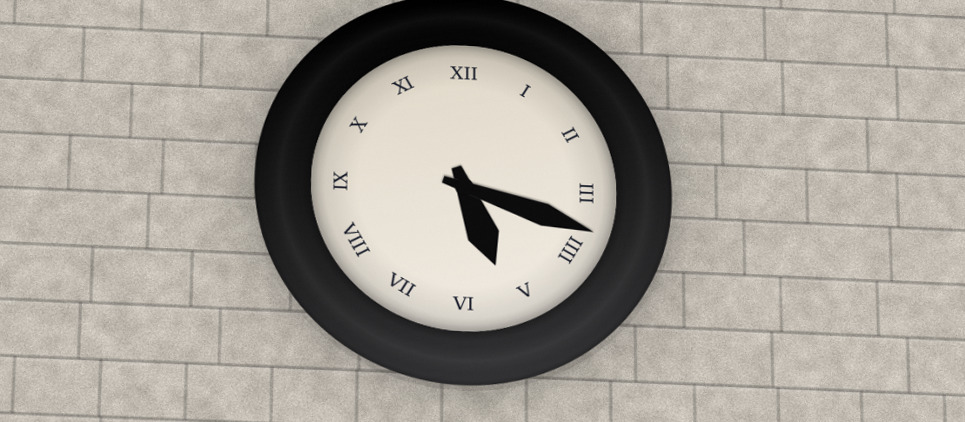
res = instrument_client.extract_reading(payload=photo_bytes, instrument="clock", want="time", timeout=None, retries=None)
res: 5:18
